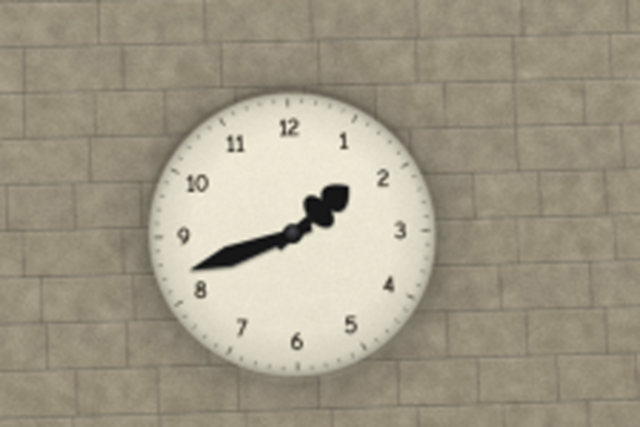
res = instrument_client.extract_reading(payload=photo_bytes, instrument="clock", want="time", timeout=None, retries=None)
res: 1:42
